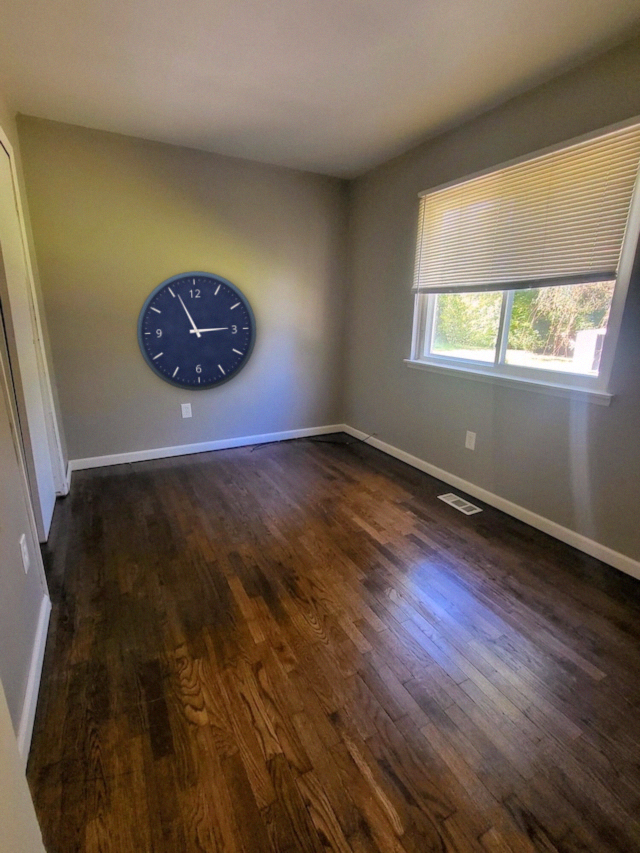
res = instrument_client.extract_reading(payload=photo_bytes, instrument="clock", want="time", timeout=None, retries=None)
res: 2:56
